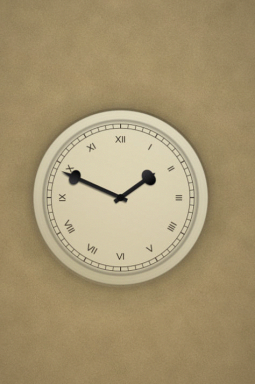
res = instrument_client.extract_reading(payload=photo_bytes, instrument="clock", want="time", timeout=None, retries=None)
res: 1:49
